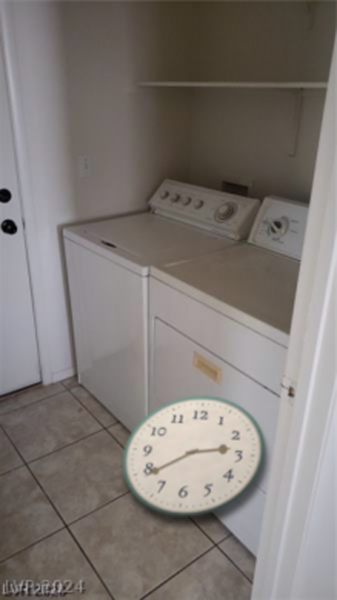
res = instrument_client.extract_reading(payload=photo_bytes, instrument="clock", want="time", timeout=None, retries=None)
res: 2:39
